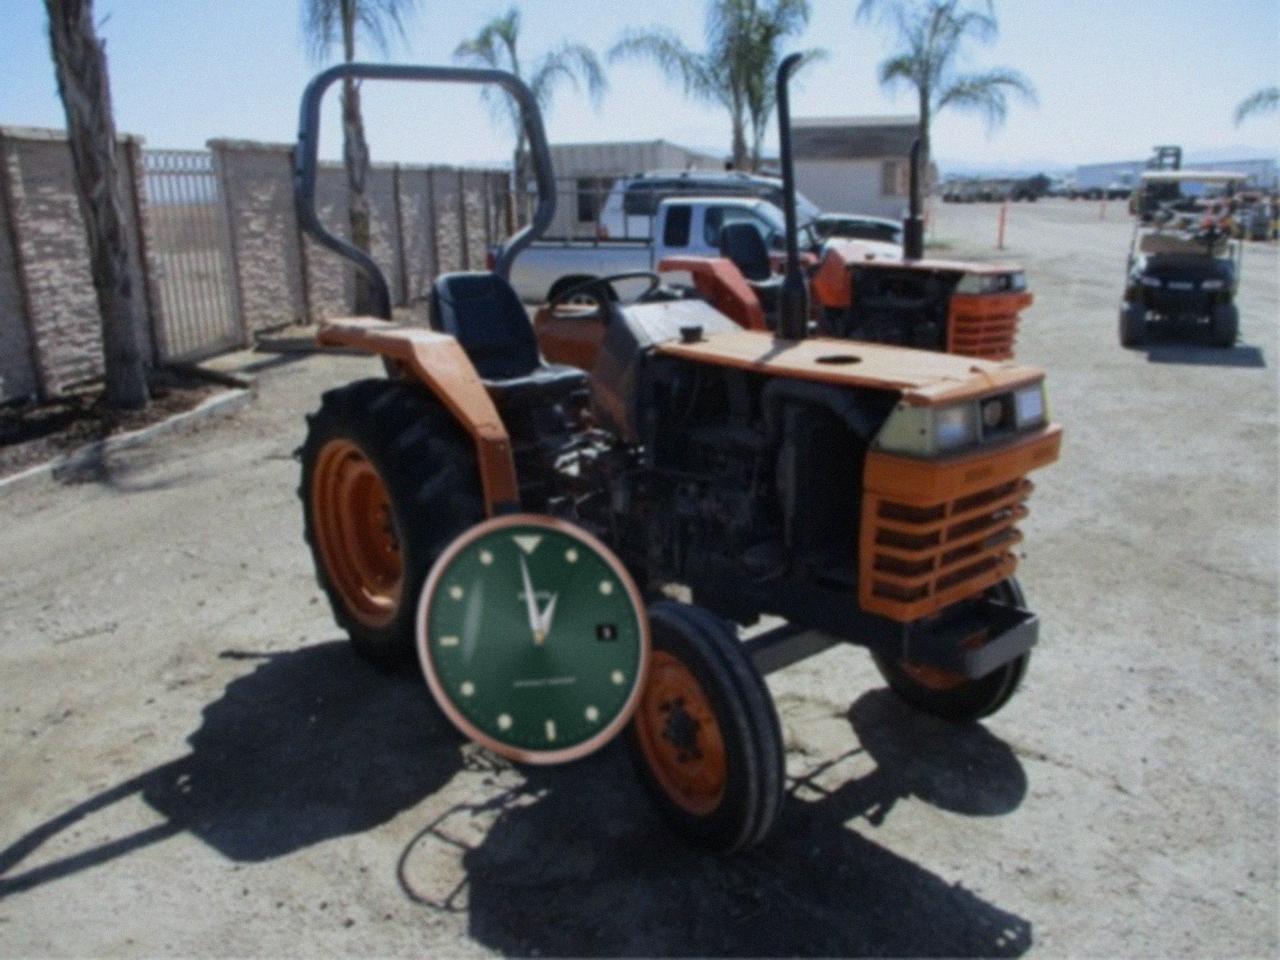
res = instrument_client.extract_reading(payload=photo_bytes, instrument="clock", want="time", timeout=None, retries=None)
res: 12:59
